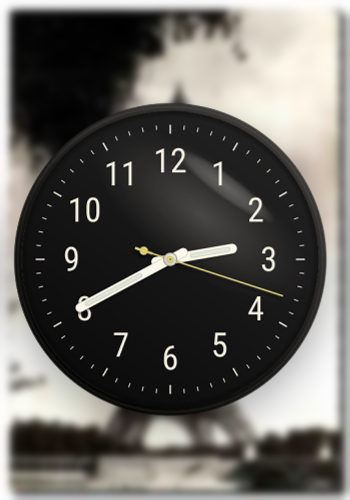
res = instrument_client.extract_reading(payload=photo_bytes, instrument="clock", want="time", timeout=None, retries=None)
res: 2:40:18
